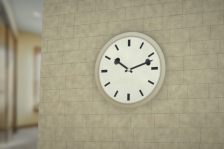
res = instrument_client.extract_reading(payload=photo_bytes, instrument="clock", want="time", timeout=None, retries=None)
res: 10:12
